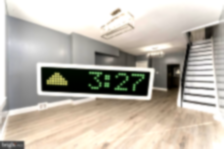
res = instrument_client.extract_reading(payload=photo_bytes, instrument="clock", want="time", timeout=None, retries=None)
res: 3:27
